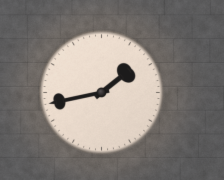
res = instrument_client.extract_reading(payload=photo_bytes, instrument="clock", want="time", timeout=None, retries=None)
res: 1:43
